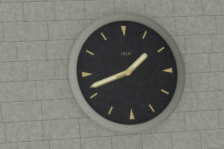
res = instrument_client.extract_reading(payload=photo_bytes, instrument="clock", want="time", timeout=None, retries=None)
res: 1:42
